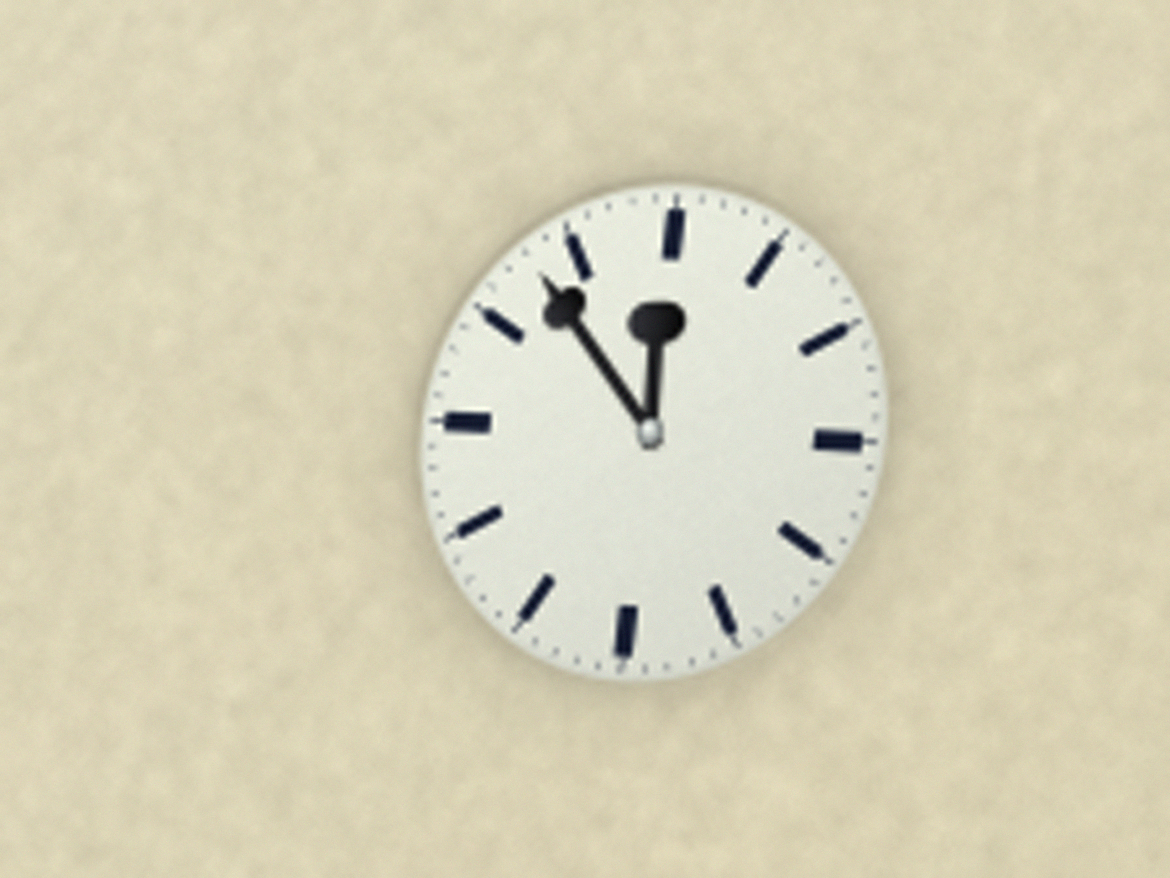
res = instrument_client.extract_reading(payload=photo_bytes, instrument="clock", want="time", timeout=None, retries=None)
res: 11:53
